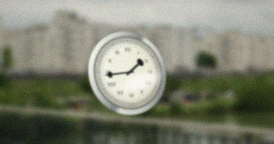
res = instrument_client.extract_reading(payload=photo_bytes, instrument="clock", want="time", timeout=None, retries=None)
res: 1:44
